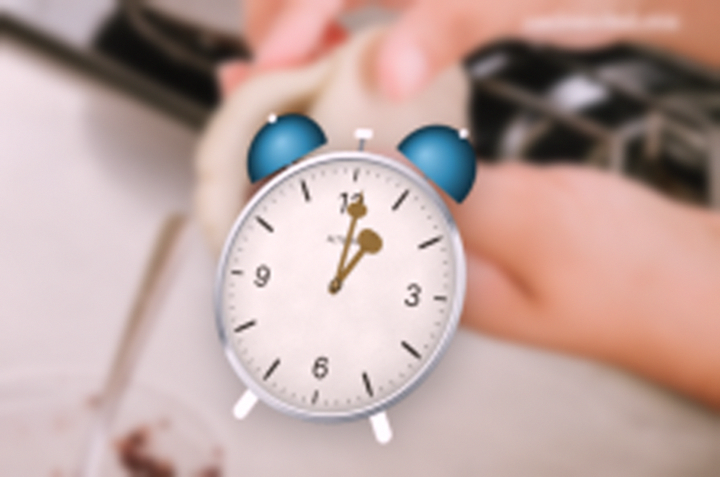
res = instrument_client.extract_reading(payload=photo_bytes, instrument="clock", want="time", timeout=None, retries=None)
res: 1:01
